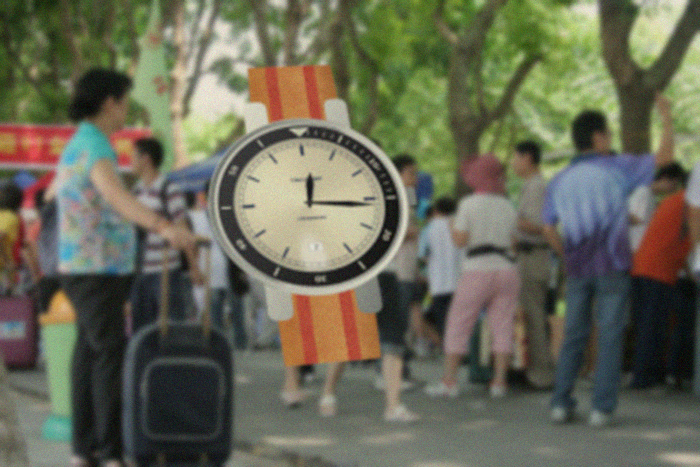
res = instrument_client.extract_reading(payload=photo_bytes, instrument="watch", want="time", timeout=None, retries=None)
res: 12:16
